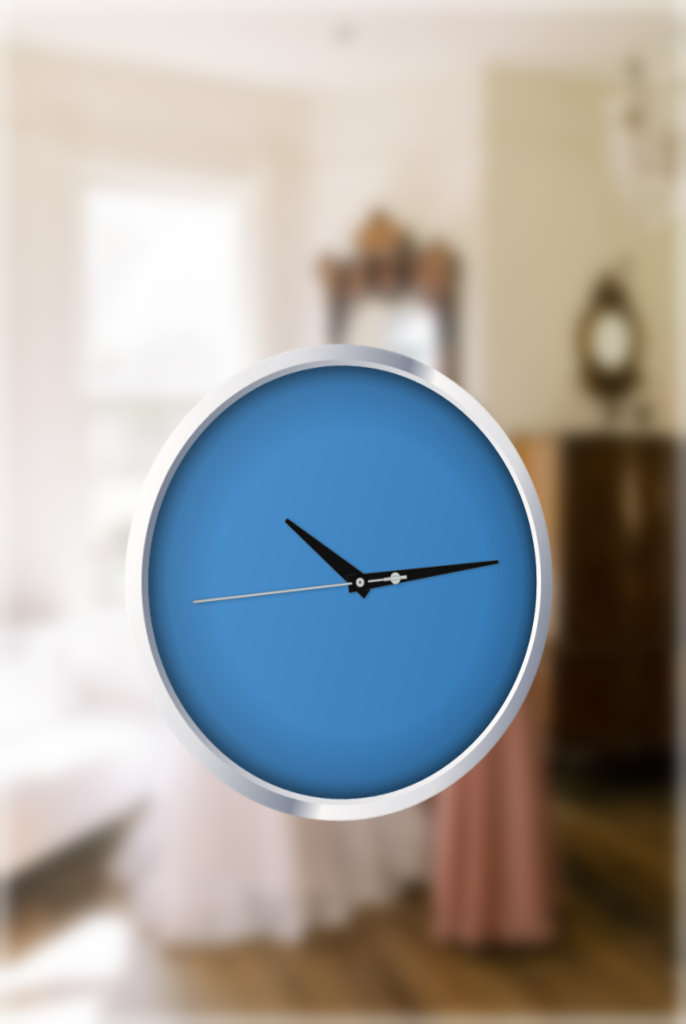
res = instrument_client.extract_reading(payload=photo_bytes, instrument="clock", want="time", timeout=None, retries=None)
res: 10:13:44
